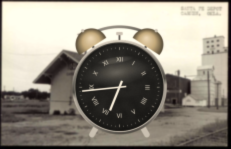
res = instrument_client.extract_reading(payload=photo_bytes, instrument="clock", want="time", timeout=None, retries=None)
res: 6:44
